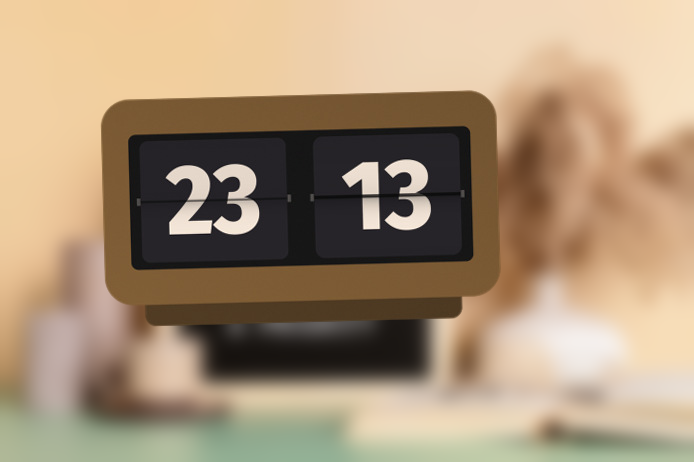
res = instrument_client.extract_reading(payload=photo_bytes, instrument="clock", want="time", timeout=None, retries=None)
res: 23:13
